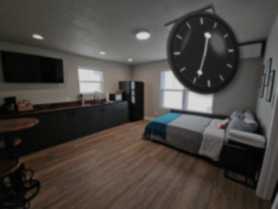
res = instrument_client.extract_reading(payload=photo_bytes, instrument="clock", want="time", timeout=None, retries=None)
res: 12:34
